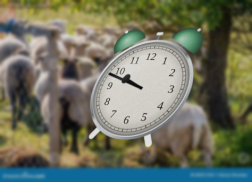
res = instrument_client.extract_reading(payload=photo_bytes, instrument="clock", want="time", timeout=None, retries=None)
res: 9:48
